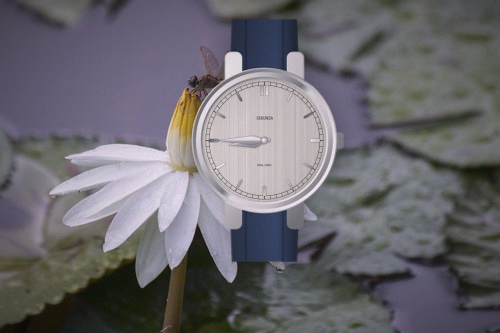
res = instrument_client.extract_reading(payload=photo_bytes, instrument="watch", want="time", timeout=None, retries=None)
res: 8:45
